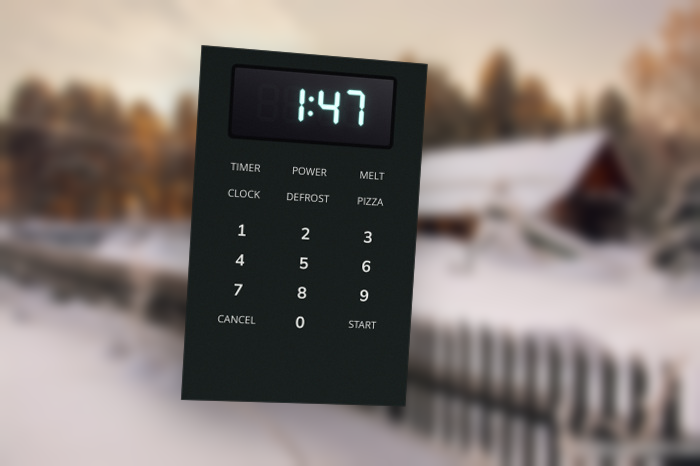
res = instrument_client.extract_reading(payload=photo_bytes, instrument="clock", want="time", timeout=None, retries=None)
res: 1:47
